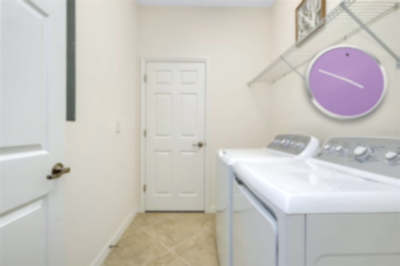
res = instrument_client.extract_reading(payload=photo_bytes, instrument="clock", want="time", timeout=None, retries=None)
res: 3:48
